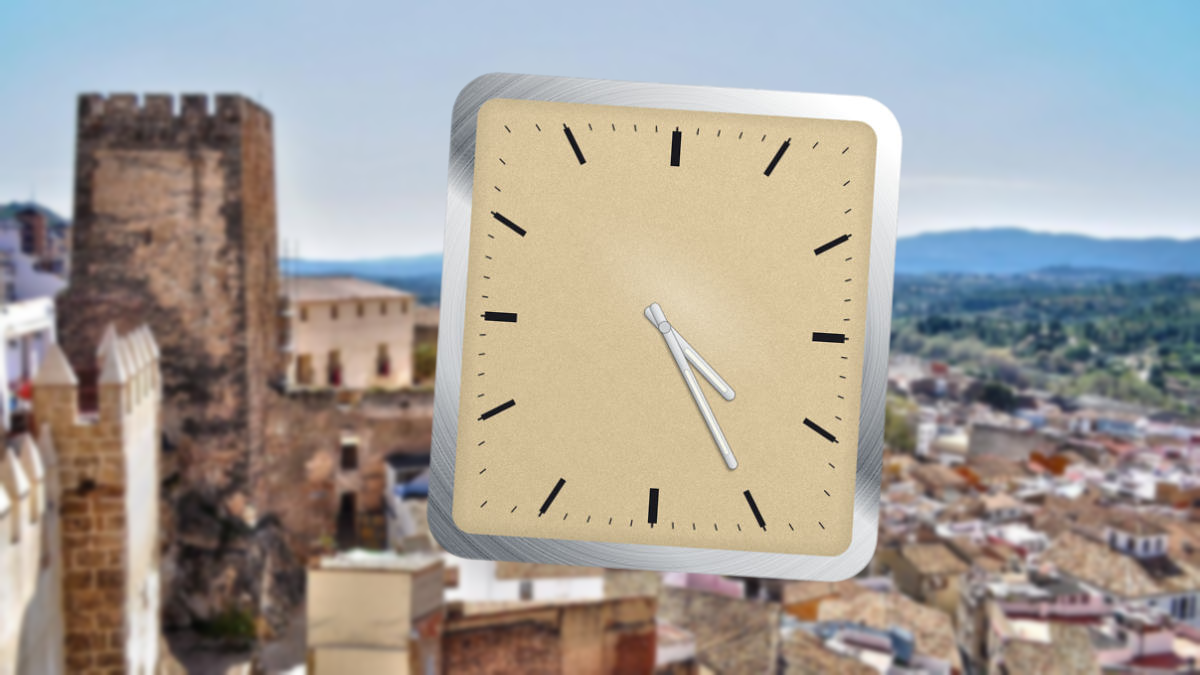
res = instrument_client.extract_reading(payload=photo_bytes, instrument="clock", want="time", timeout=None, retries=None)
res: 4:25
